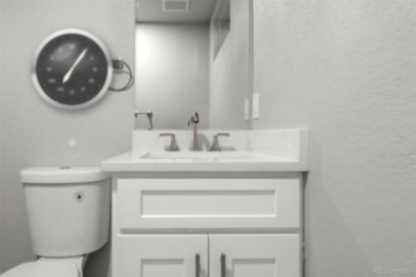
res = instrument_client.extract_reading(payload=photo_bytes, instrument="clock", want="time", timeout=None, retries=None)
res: 7:06
